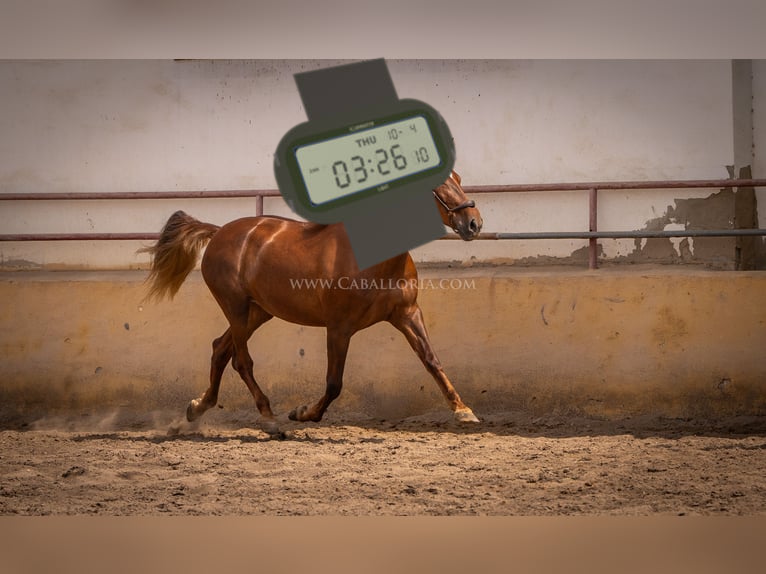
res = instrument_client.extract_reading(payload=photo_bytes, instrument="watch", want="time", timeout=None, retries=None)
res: 3:26:10
